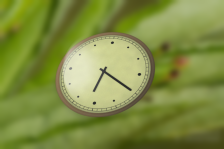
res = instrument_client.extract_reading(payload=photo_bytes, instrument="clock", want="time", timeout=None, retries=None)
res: 6:20
